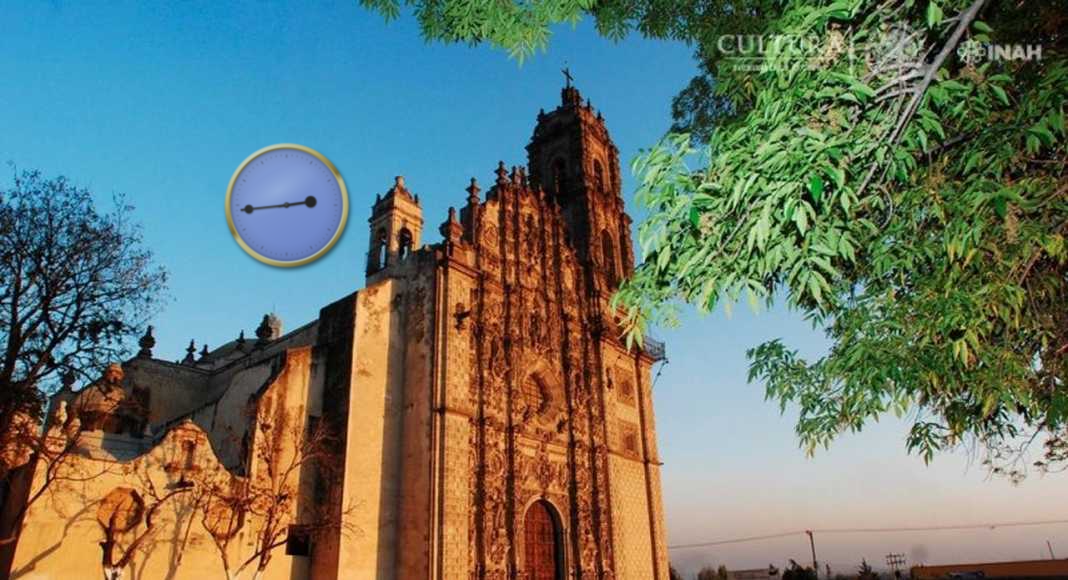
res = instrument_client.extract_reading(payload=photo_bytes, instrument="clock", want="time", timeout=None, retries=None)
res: 2:44
